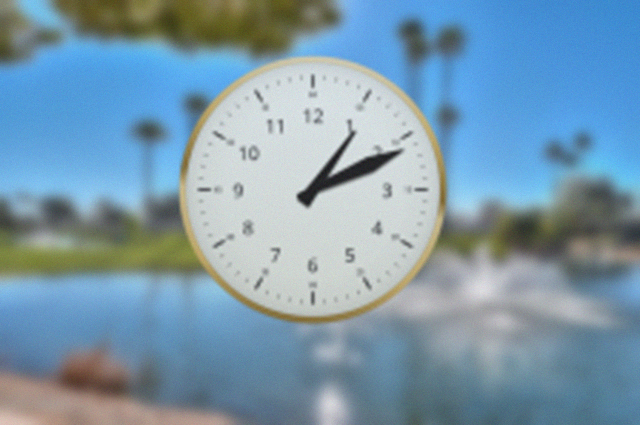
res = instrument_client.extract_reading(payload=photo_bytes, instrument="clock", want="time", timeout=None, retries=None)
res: 1:11
